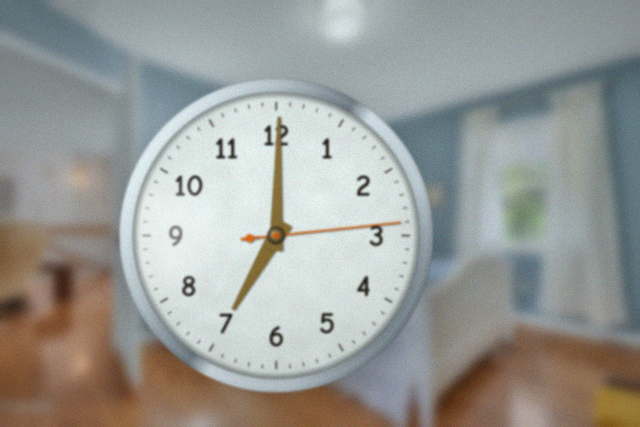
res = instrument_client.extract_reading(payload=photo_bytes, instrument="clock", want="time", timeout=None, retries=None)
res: 7:00:14
